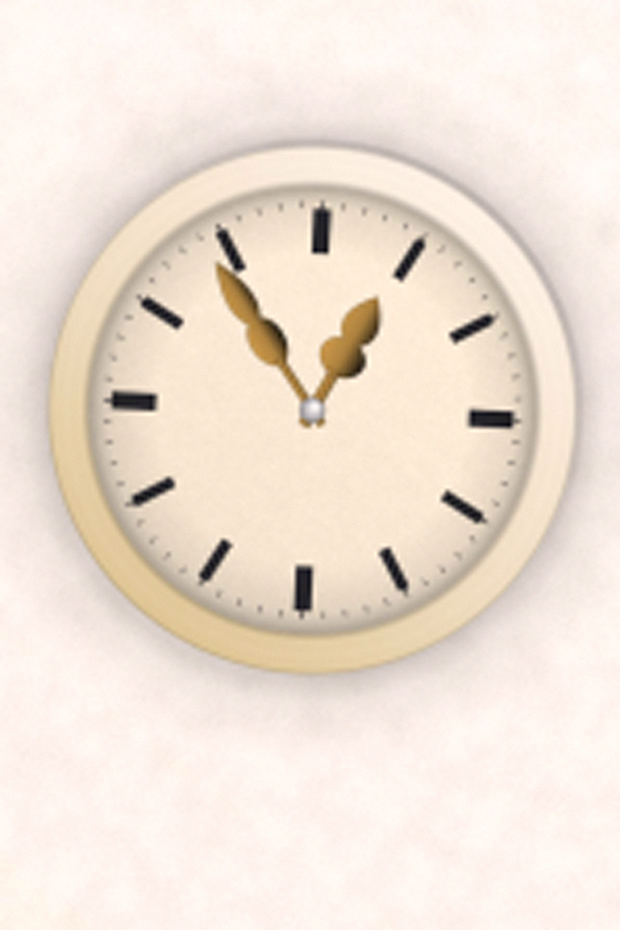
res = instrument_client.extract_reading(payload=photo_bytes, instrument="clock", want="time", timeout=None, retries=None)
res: 12:54
